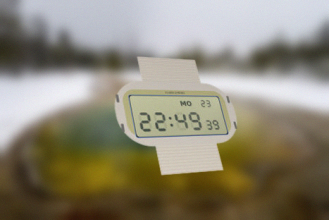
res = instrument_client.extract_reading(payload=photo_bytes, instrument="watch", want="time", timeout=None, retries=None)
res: 22:49:39
